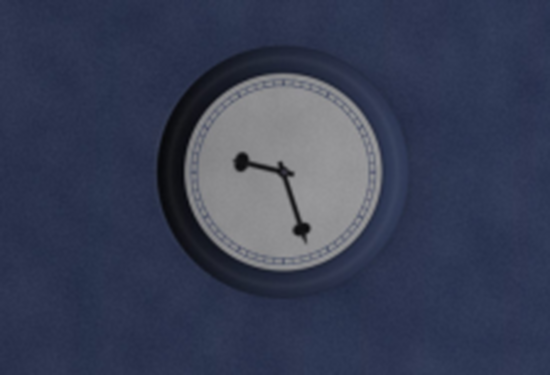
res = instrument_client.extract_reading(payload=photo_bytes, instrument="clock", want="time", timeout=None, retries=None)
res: 9:27
